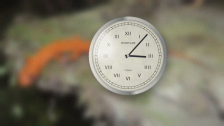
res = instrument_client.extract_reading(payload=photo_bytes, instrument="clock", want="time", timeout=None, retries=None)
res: 3:07
